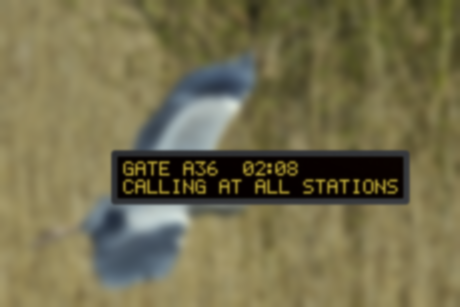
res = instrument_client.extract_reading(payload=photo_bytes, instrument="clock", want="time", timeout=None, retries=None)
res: 2:08
